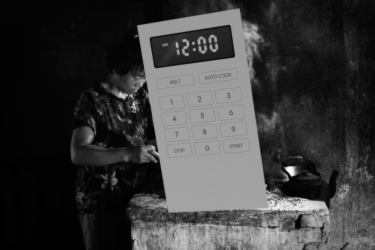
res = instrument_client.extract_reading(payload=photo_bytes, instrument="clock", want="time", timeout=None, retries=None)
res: 12:00
